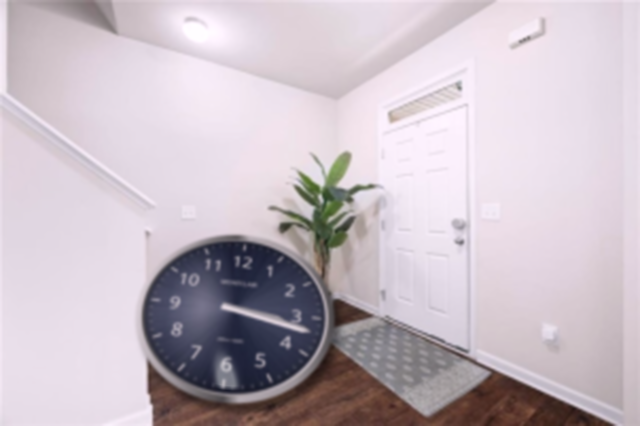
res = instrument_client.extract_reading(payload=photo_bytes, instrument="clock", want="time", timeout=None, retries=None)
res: 3:17
